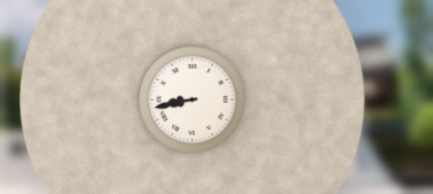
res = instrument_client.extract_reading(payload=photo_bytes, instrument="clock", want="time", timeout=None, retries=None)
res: 8:43
